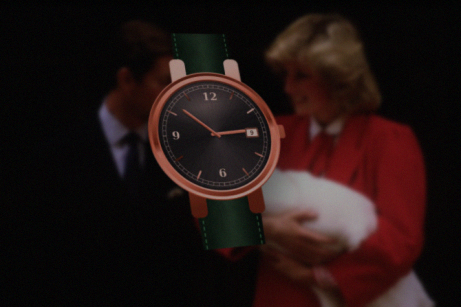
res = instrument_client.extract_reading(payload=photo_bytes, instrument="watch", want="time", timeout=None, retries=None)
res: 2:52
